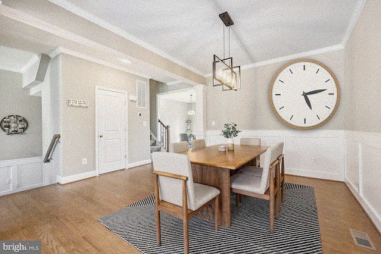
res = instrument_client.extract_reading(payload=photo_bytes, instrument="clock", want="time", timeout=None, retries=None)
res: 5:13
